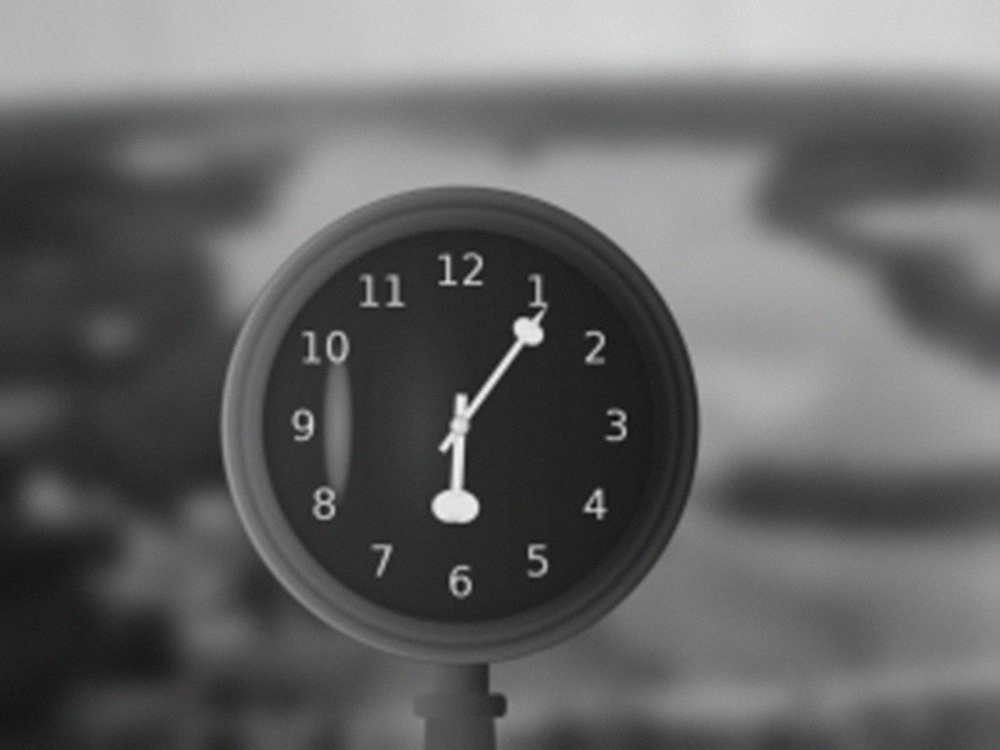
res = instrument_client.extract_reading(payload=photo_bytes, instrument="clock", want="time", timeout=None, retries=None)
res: 6:06
